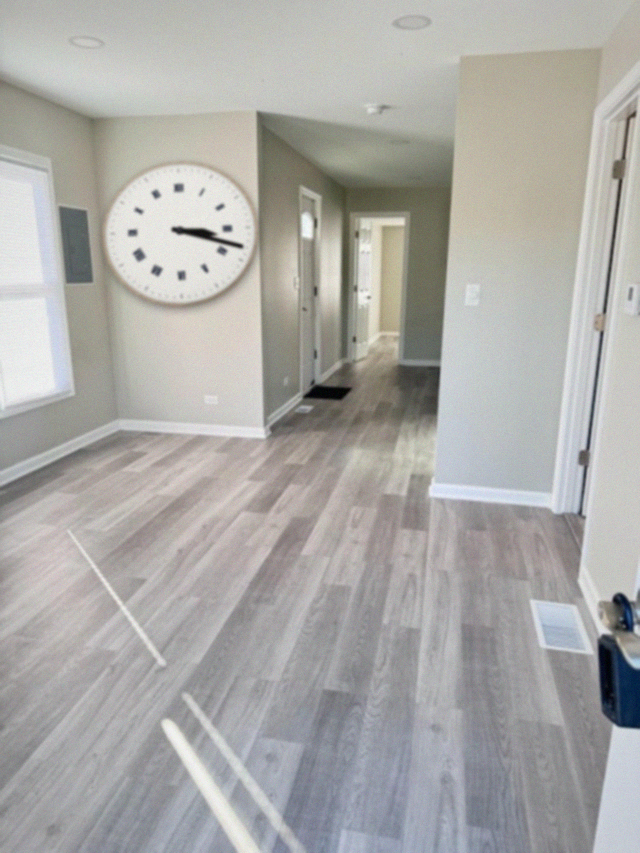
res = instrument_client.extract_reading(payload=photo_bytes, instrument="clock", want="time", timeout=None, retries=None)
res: 3:18
